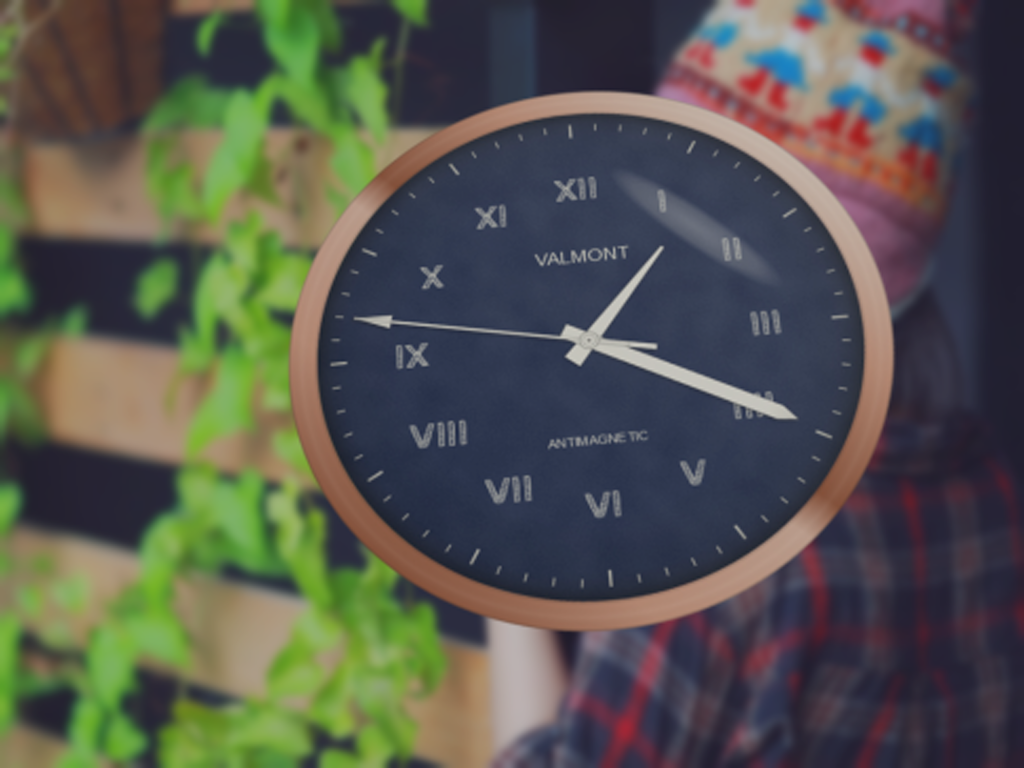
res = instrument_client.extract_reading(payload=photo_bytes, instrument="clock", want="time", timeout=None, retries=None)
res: 1:19:47
